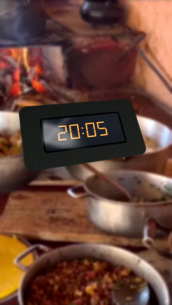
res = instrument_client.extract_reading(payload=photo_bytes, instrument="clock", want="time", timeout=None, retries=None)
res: 20:05
